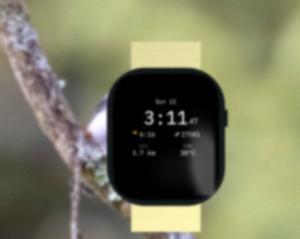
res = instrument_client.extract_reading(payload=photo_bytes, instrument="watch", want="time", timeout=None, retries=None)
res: 3:11
